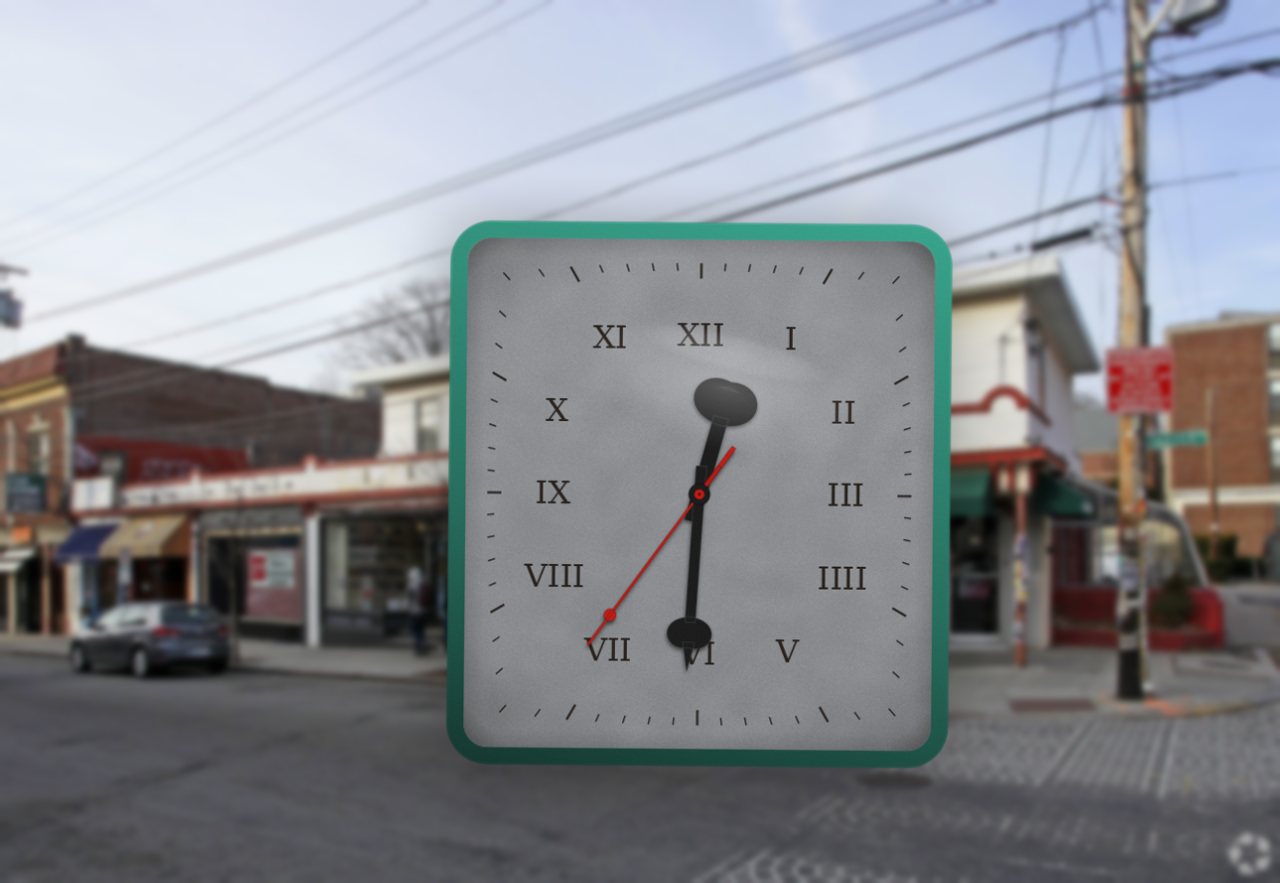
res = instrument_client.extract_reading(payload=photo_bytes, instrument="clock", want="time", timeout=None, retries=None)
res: 12:30:36
